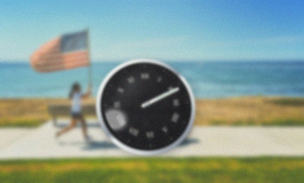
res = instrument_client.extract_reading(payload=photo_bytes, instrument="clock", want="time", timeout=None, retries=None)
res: 2:11
